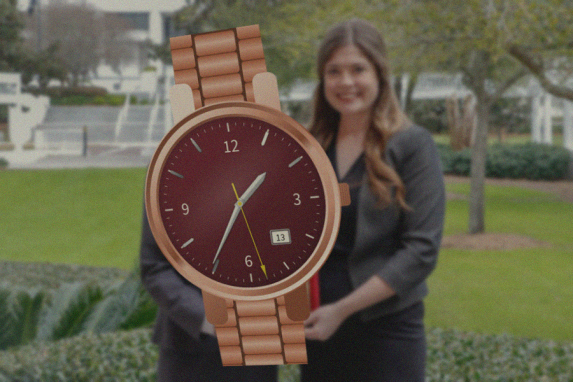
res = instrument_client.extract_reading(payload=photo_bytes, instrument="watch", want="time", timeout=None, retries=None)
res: 1:35:28
